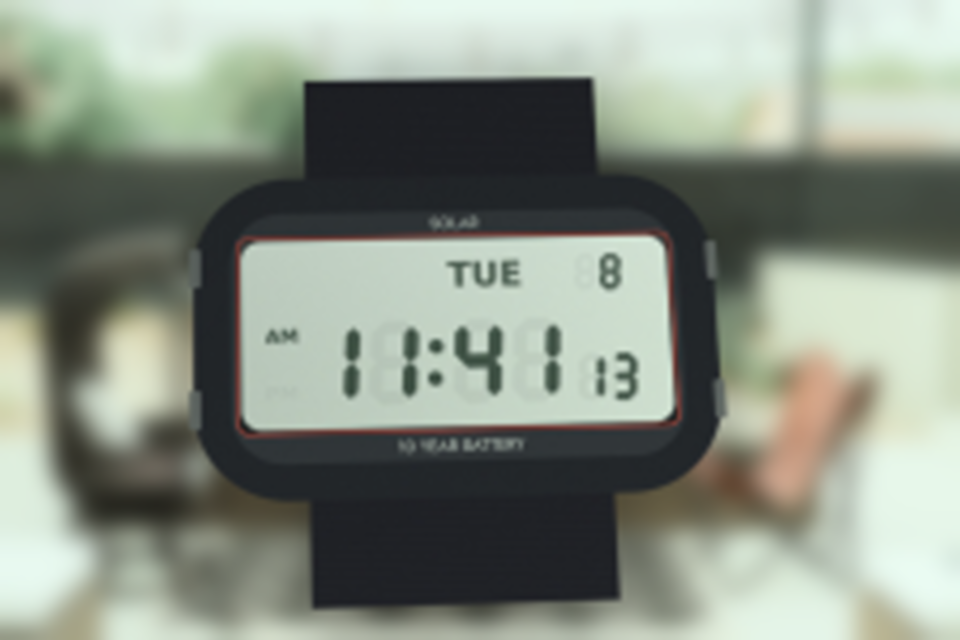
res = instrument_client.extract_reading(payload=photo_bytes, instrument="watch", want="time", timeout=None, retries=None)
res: 11:41:13
